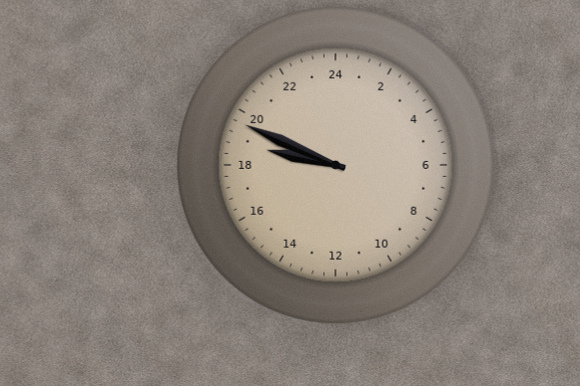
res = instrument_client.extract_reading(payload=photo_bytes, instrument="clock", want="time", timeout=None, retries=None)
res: 18:49
